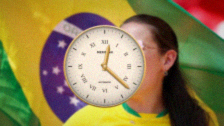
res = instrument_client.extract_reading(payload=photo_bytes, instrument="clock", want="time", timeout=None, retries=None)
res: 12:22
